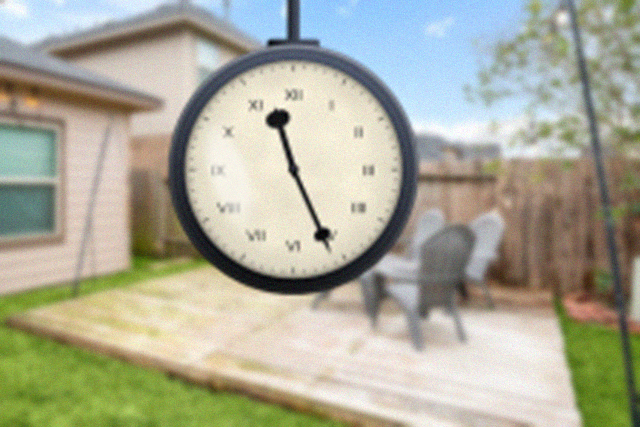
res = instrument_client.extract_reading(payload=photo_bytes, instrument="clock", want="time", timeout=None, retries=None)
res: 11:26
